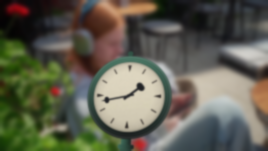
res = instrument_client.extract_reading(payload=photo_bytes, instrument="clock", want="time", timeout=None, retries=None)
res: 1:43
